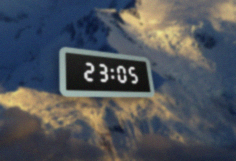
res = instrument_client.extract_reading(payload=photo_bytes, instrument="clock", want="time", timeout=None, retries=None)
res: 23:05
